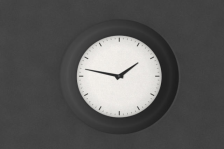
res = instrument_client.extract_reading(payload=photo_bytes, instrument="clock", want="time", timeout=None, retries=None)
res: 1:47
